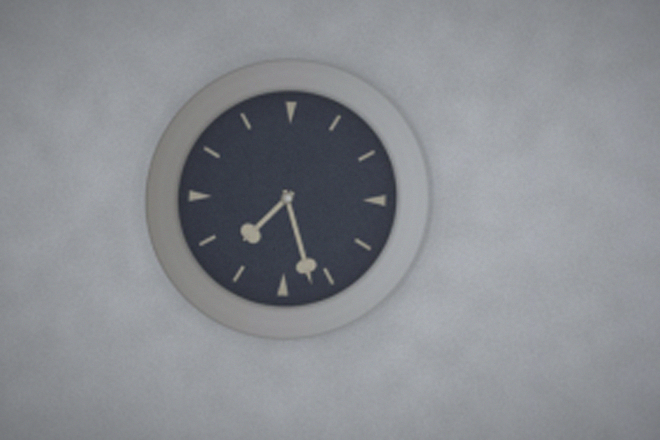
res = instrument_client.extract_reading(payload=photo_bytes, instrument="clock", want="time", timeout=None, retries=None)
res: 7:27
